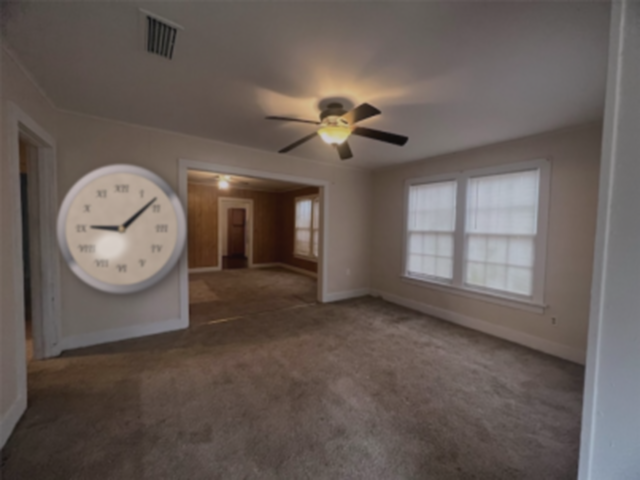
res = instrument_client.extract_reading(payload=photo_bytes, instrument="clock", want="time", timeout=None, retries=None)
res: 9:08
